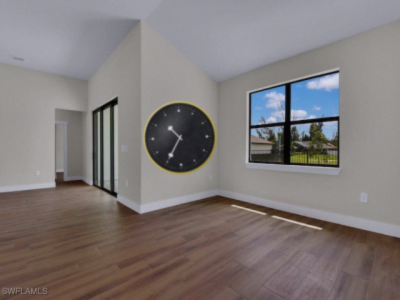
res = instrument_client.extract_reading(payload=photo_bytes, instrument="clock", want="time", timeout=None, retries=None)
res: 10:35
